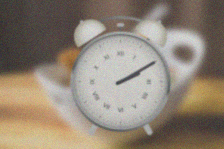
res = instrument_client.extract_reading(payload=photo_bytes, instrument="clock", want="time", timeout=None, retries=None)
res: 2:10
